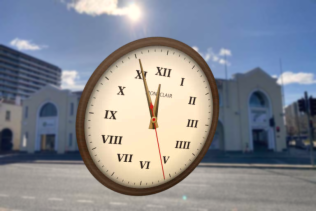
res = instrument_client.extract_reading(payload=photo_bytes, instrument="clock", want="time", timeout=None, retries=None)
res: 11:55:26
